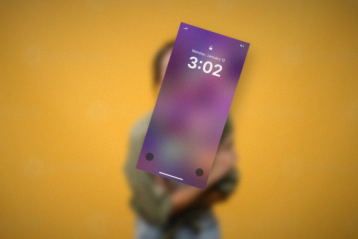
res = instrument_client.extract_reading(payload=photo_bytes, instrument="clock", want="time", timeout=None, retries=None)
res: 3:02
